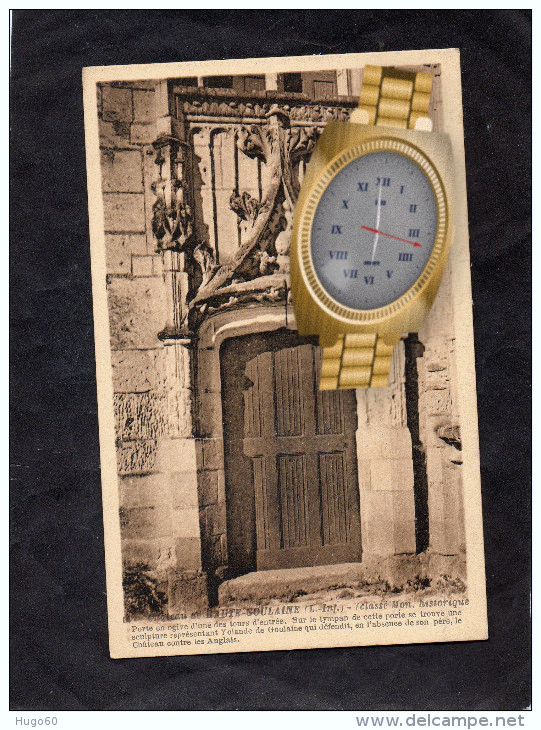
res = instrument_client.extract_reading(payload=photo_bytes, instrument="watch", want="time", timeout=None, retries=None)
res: 5:59:17
